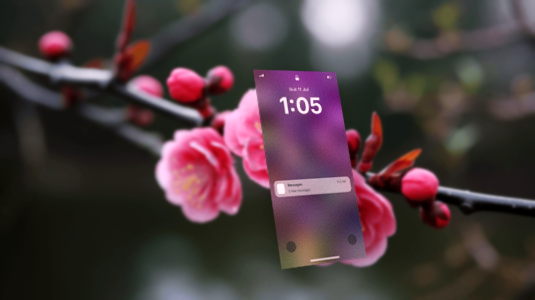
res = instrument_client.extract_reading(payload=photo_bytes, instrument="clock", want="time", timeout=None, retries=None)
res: 1:05
